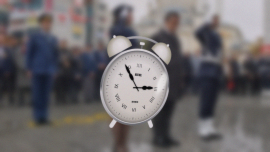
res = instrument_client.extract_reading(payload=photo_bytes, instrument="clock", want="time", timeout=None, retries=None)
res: 2:54
